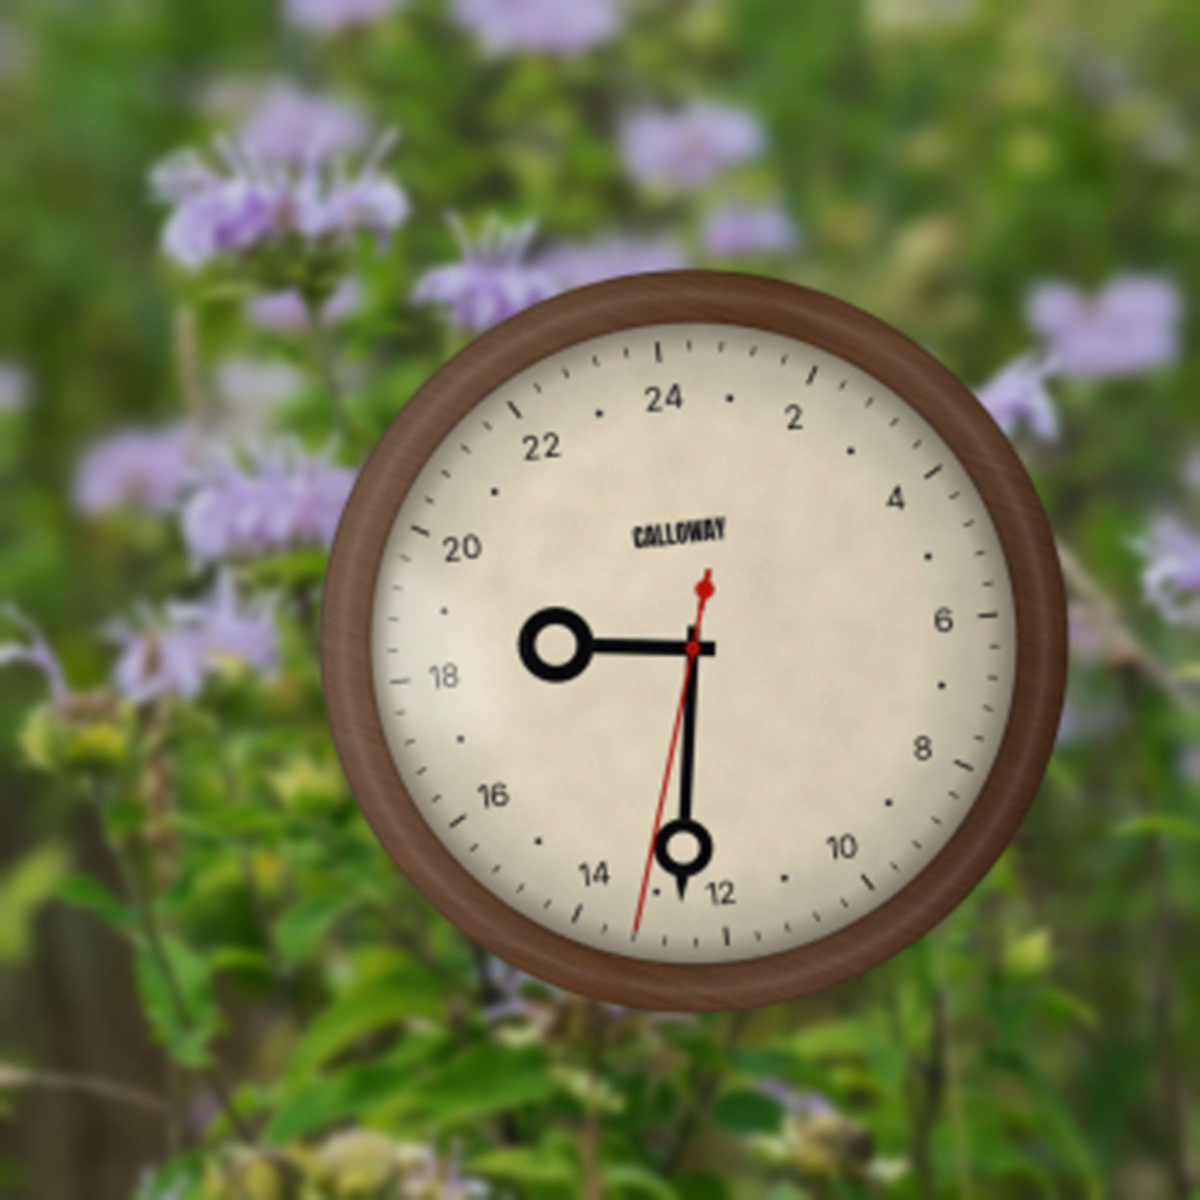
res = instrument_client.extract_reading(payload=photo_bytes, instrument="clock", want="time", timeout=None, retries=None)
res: 18:31:33
